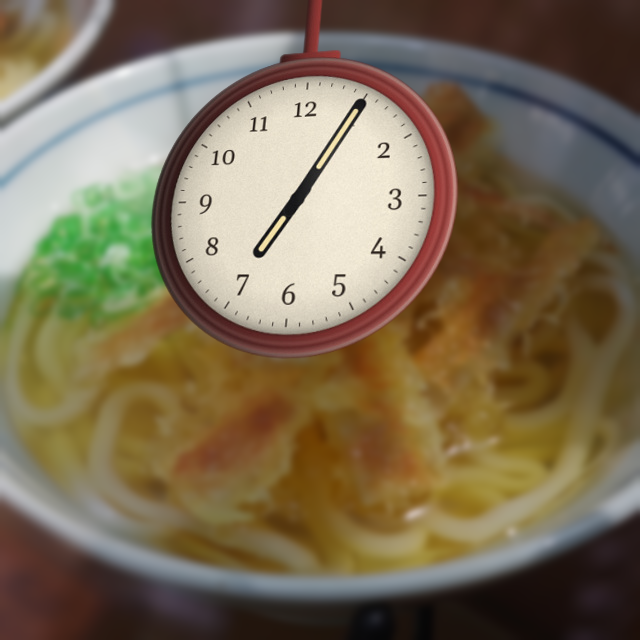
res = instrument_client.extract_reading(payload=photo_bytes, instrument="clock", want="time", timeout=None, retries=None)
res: 7:05
